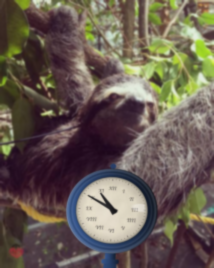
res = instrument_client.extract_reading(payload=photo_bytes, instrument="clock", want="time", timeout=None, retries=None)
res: 10:50
